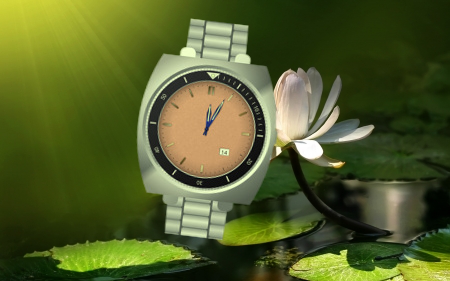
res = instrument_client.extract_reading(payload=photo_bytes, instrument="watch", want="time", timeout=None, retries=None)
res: 12:04
